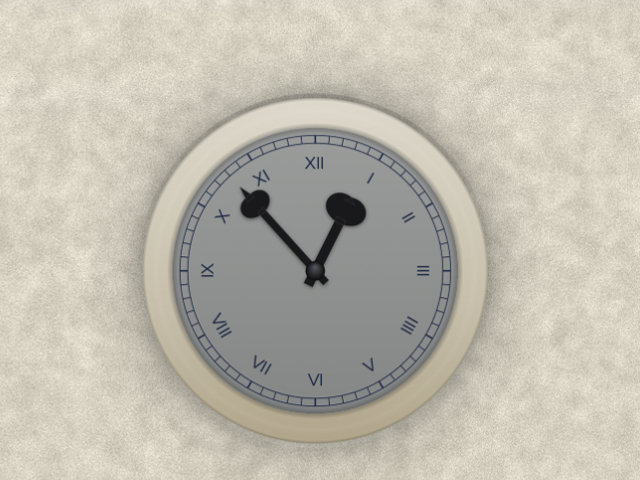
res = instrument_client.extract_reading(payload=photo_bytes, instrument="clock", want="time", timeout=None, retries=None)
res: 12:53
